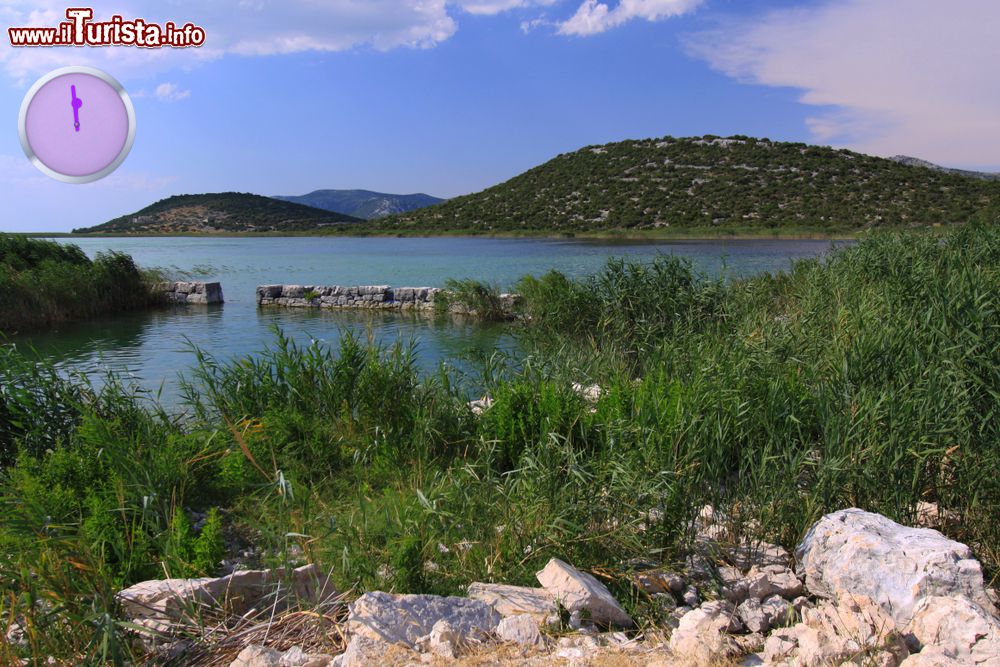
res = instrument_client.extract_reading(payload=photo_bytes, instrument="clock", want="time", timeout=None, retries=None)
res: 11:59
